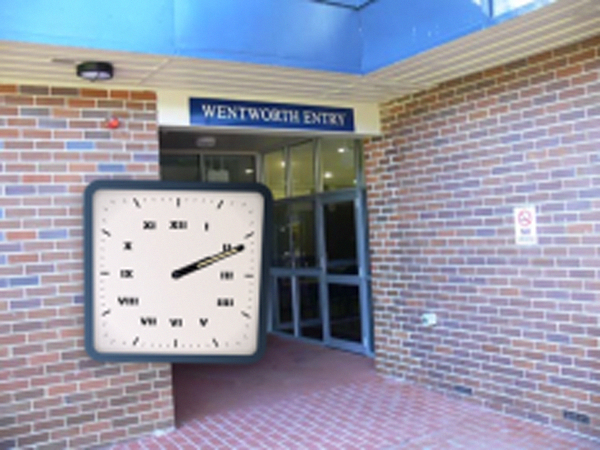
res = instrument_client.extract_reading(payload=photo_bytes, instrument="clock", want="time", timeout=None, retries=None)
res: 2:11
